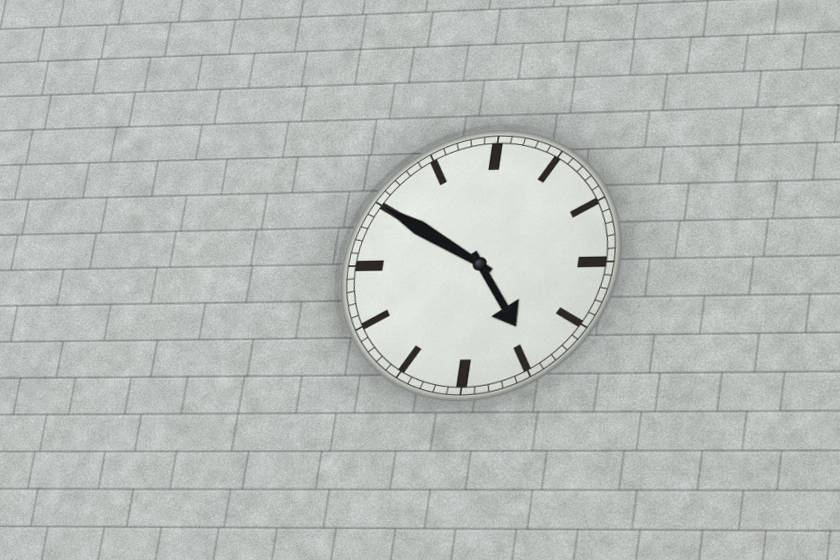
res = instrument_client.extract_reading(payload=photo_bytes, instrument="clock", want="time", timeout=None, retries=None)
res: 4:50
